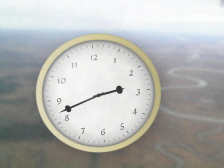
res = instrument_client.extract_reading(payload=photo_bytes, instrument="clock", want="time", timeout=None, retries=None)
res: 2:42
